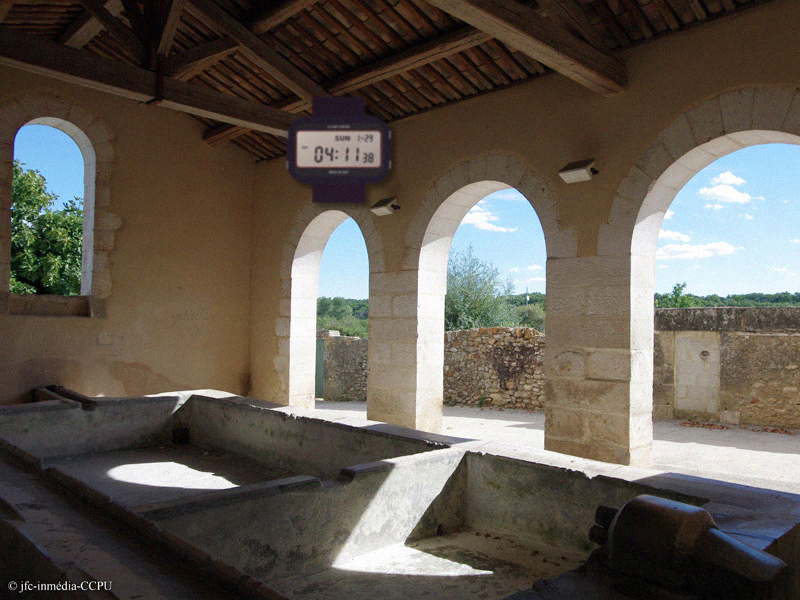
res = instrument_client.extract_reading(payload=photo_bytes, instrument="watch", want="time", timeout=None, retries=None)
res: 4:11:38
